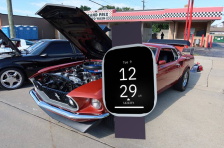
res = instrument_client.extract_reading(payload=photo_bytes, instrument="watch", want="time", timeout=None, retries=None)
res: 12:29
